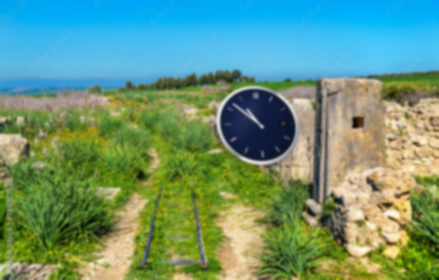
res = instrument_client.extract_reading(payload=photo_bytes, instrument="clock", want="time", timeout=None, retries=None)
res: 10:52
